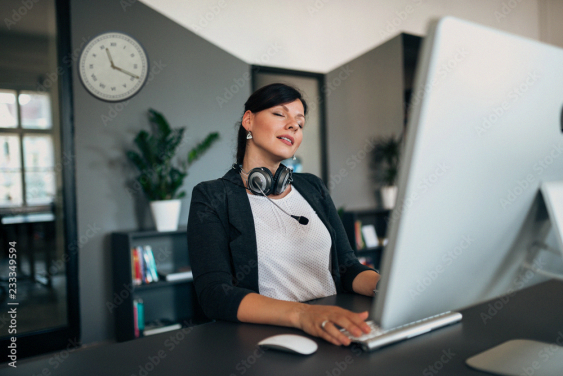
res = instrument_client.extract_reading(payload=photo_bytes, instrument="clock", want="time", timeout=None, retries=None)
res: 11:19
